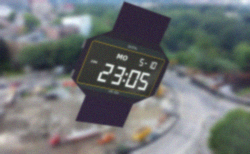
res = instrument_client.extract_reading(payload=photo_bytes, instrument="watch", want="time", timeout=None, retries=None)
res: 23:05
